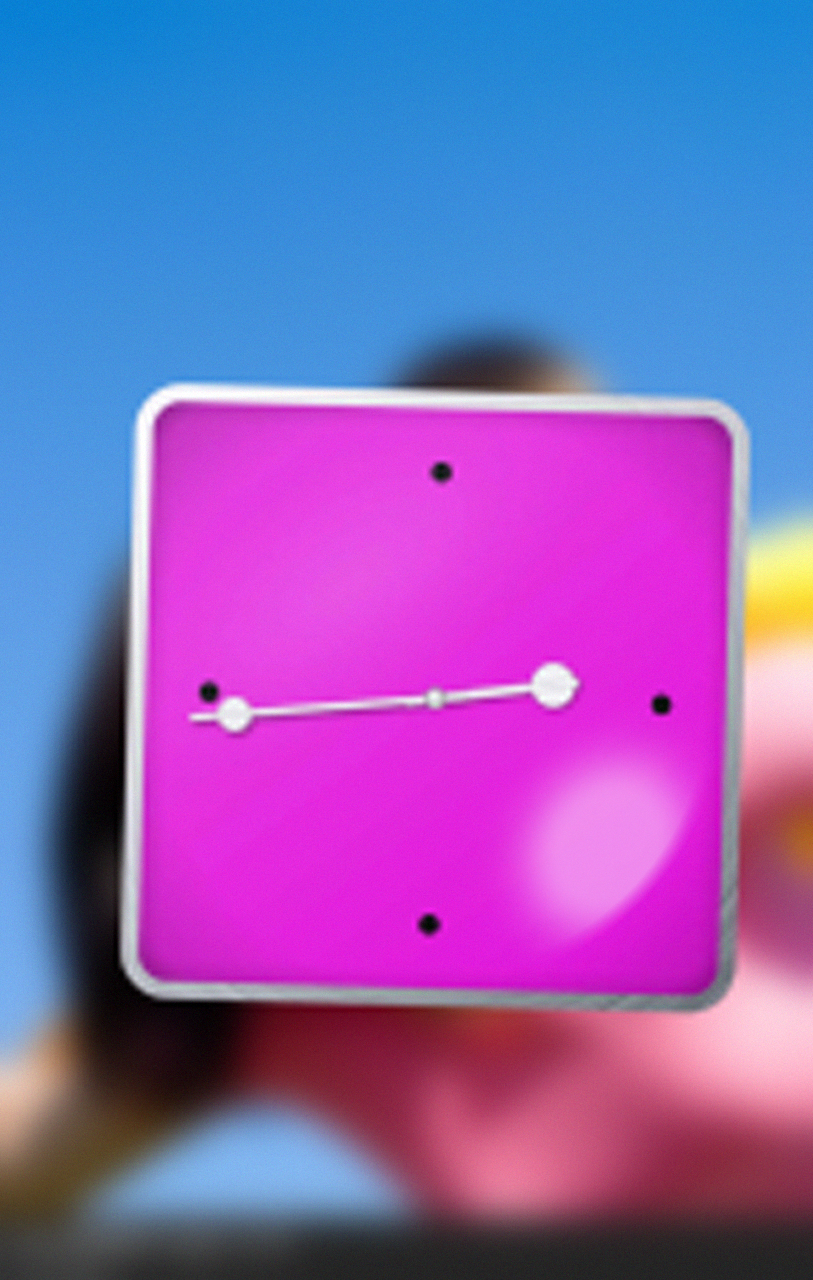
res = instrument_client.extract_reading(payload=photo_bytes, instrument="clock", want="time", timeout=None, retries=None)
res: 2:44
